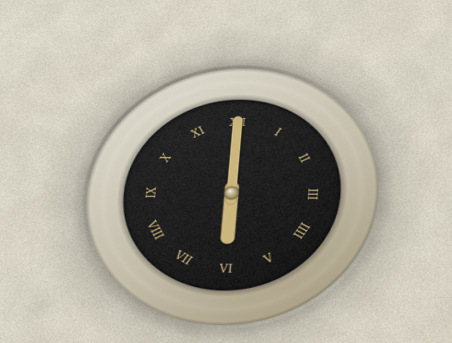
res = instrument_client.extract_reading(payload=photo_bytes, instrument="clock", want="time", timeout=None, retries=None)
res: 6:00
